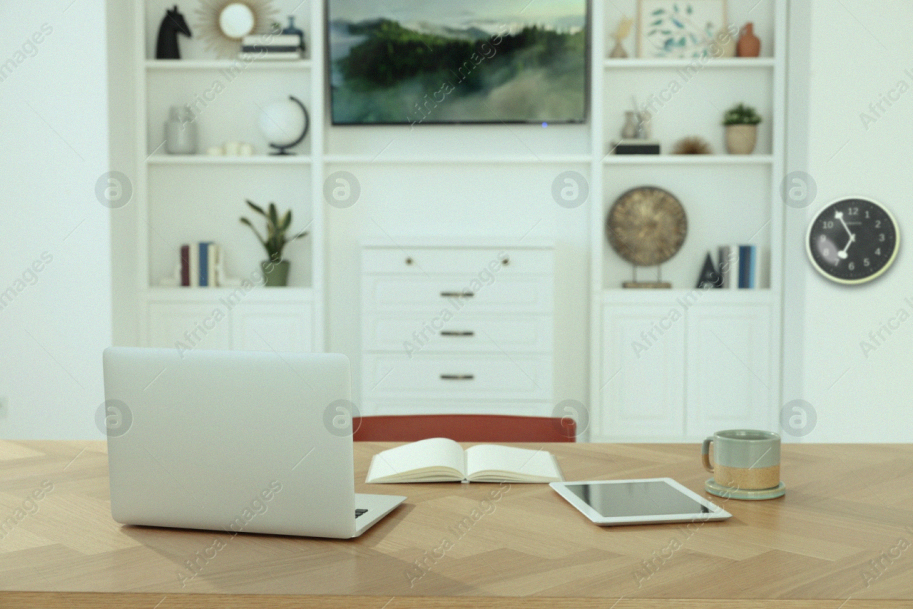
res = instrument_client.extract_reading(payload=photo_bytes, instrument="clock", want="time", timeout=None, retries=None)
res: 6:55
